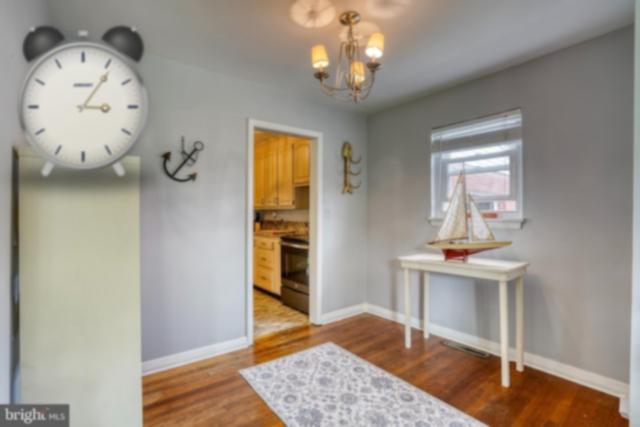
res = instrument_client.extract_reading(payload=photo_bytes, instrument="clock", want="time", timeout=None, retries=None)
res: 3:06
